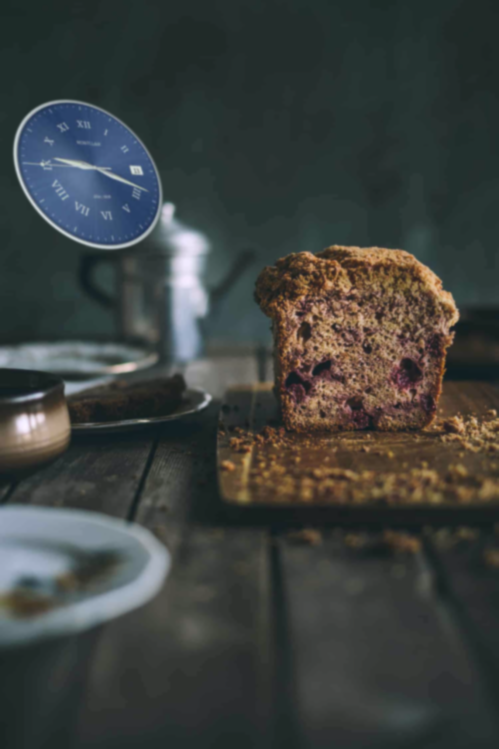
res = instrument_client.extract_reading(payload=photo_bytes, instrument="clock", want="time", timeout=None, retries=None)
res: 9:18:45
